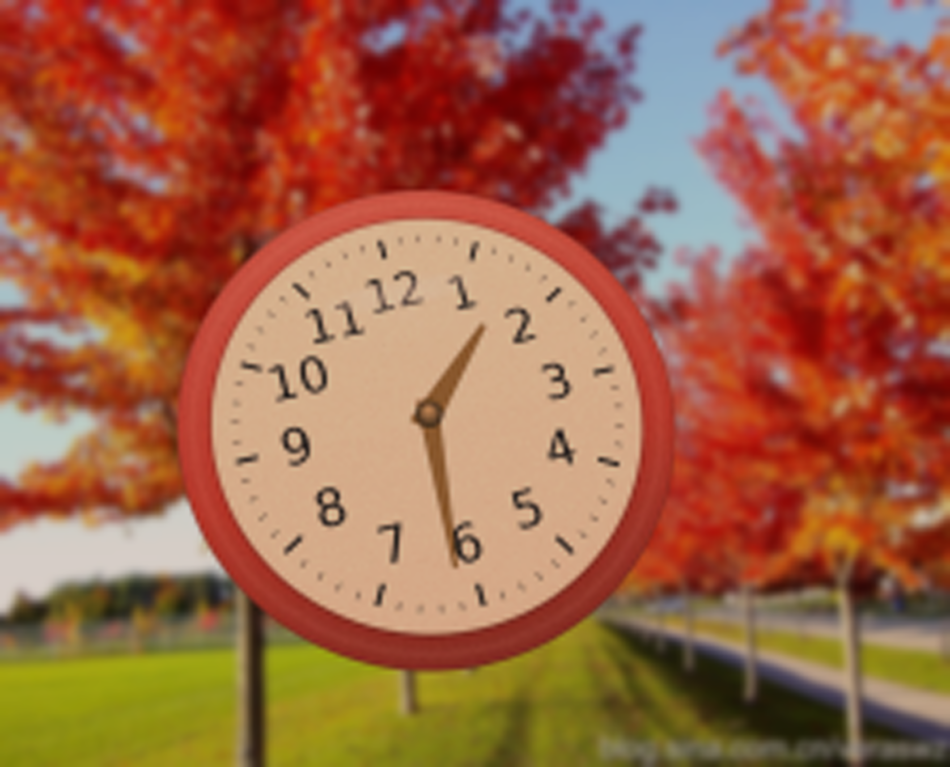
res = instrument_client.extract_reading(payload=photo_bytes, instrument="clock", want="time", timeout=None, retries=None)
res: 1:31
